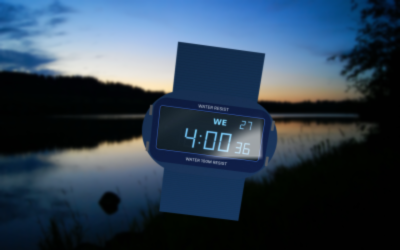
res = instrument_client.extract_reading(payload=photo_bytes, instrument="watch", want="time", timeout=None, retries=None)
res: 4:00:36
